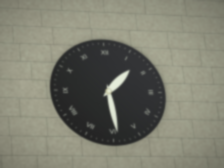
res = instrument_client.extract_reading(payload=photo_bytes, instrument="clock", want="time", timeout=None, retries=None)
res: 1:29
